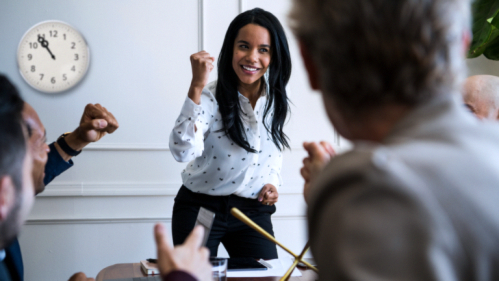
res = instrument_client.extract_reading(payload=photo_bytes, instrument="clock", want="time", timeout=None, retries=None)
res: 10:54
